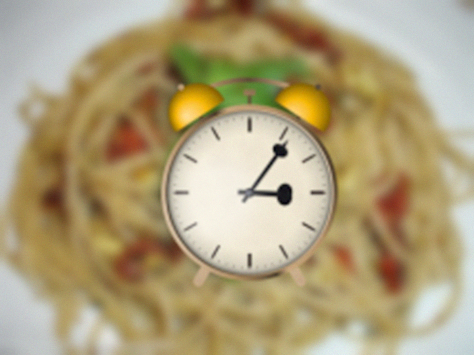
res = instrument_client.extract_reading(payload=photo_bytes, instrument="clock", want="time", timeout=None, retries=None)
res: 3:06
